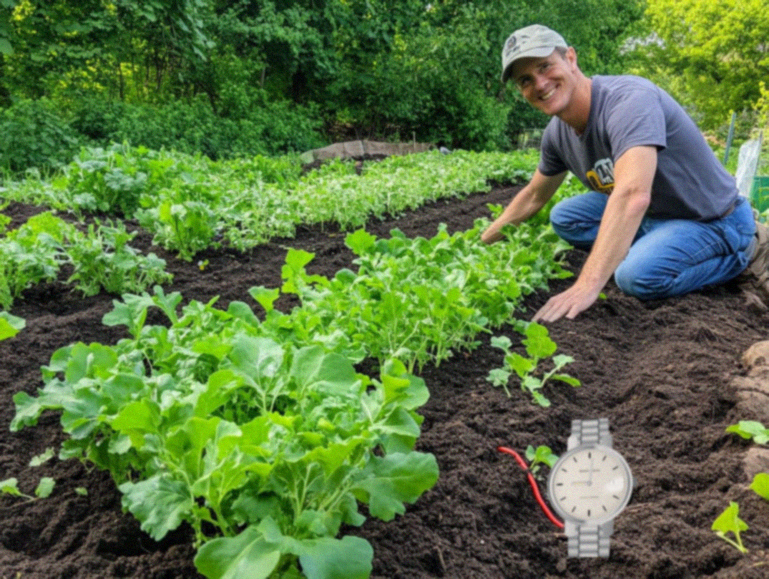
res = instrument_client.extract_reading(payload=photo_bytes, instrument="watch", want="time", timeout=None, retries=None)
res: 9:01
